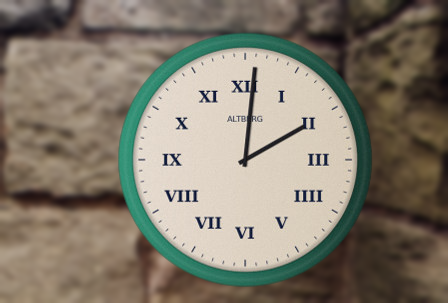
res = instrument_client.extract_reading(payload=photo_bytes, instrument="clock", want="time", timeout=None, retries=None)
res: 2:01
